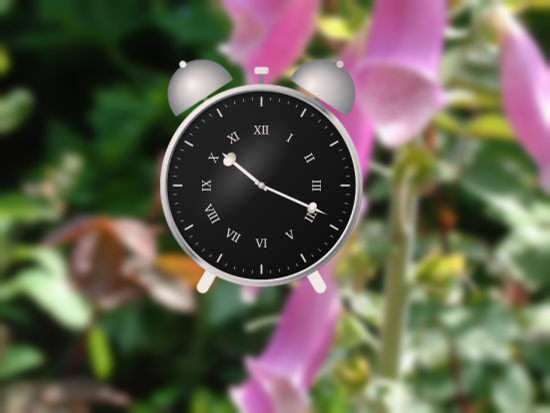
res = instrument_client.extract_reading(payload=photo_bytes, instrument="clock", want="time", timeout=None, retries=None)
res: 10:19
